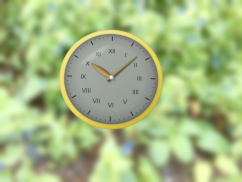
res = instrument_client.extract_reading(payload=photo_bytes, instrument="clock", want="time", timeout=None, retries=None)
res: 10:08
